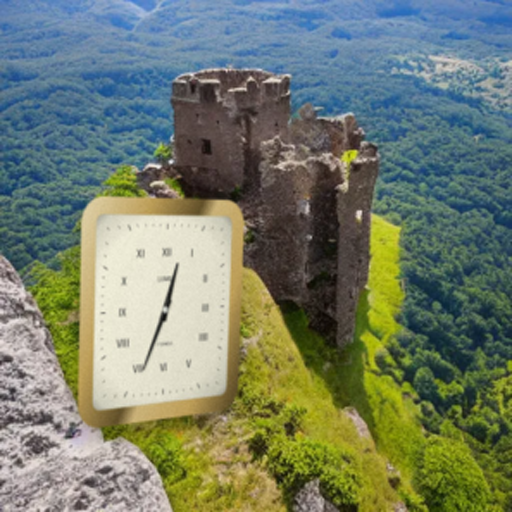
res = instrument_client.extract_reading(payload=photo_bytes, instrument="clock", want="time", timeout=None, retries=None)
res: 12:34
